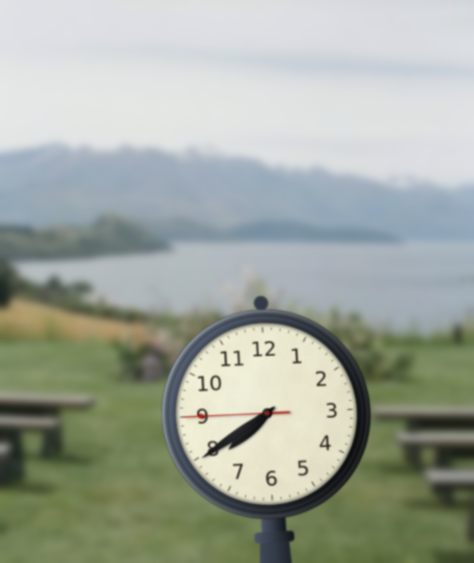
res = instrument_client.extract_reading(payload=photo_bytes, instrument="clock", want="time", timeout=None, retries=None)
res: 7:39:45
